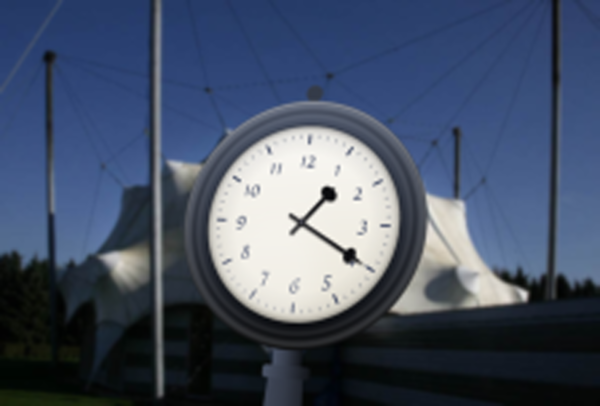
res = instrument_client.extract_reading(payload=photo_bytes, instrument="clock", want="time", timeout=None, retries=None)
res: 1:20
